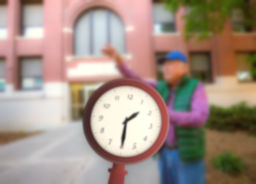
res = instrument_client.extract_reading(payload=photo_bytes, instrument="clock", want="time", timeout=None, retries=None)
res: 1:30
